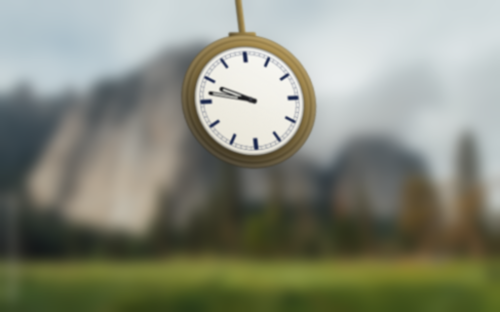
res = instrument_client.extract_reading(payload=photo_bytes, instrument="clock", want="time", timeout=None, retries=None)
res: 9:47
